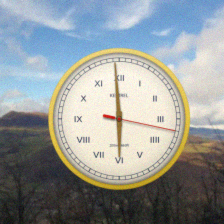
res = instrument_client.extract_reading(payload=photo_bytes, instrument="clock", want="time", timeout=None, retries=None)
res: 5:59:17
